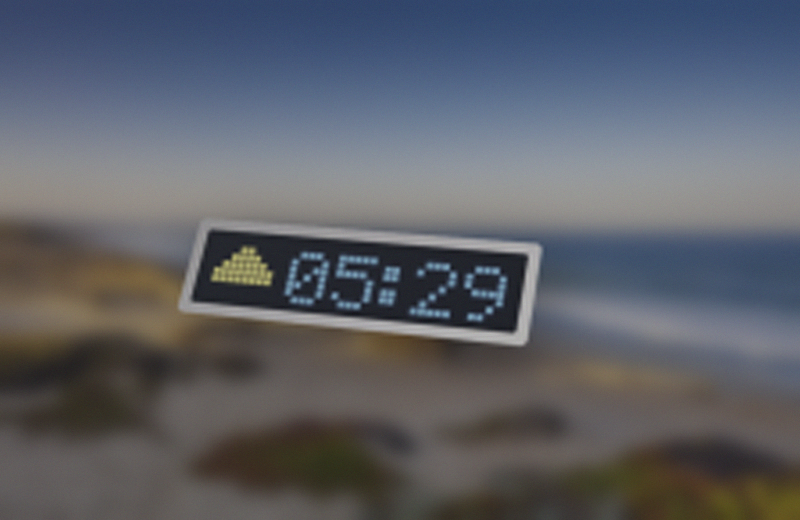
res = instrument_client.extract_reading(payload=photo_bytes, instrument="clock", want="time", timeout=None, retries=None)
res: 5:29
